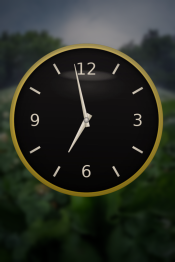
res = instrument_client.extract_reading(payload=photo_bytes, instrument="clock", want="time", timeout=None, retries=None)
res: 6:58
